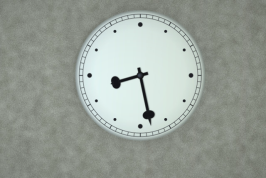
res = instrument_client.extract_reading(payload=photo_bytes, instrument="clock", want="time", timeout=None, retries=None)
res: 8:28
